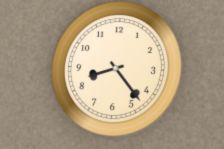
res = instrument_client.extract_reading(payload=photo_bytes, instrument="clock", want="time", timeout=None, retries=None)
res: 8:23
